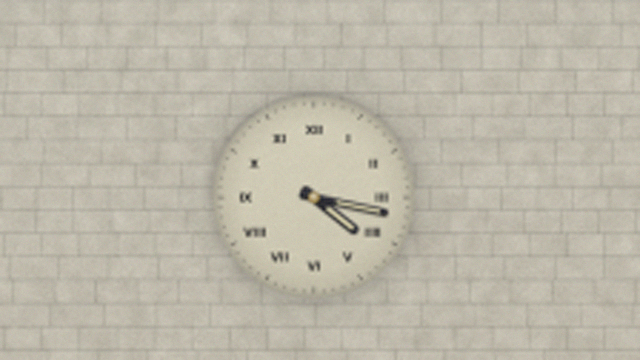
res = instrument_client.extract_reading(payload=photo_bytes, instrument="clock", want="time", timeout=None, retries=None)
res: 4:17
